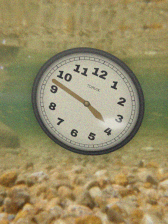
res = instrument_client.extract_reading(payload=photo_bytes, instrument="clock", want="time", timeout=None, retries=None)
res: 3:47
